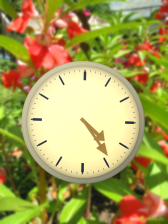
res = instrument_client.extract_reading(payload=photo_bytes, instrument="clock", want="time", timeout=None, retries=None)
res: 4:24
